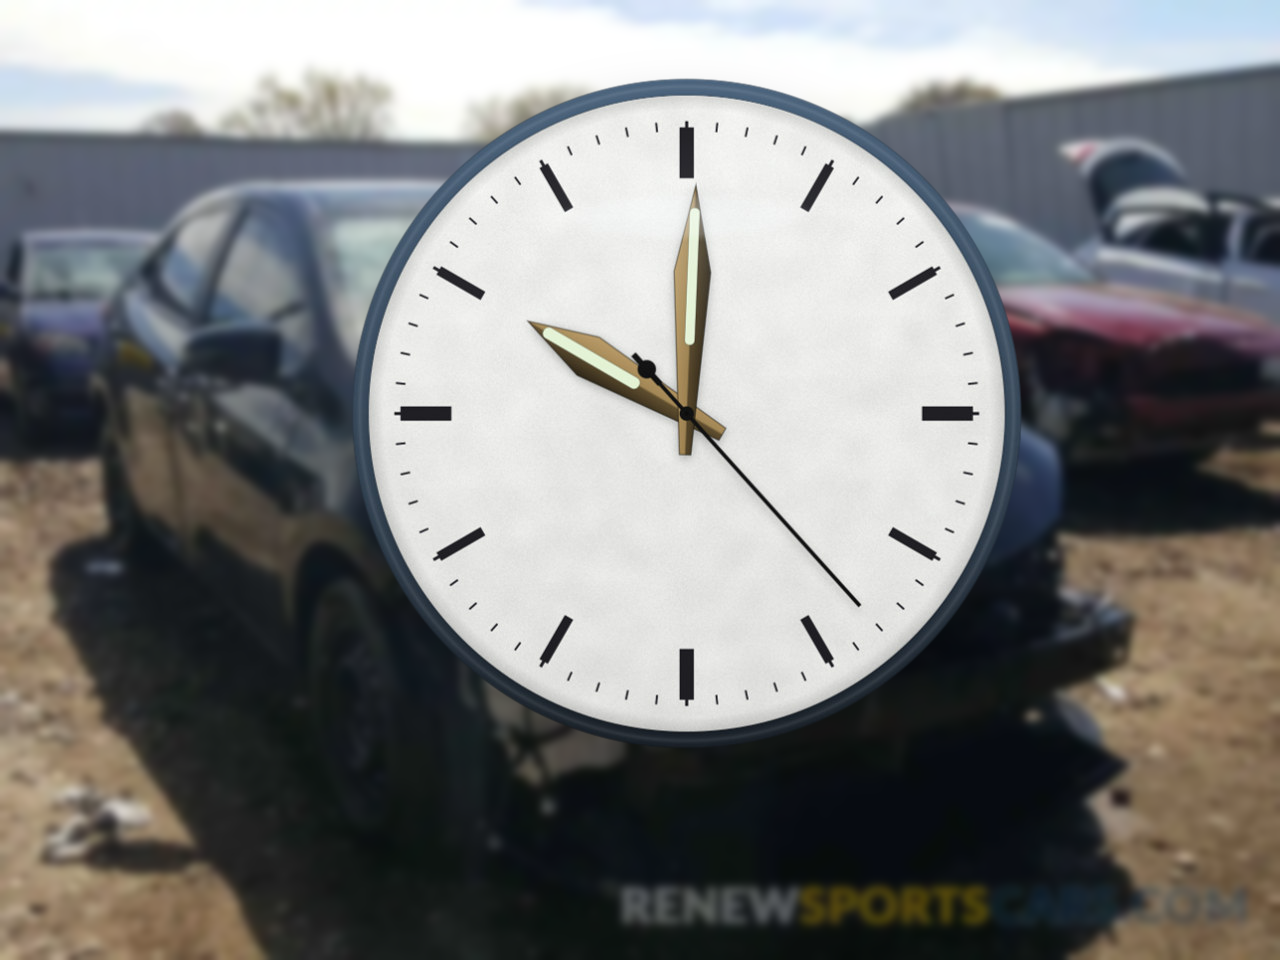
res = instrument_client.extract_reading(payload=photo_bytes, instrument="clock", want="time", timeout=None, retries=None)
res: 10:00:23
